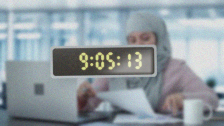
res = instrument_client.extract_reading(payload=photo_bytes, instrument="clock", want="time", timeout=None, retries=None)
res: 9:05:13
